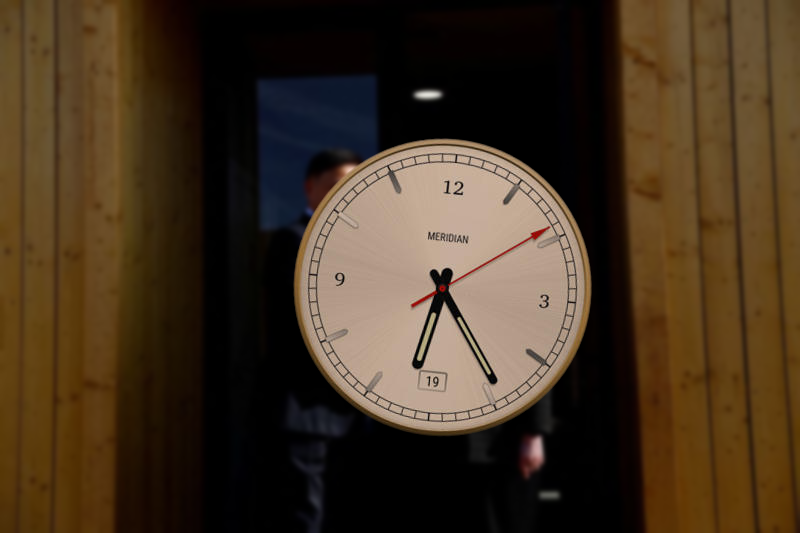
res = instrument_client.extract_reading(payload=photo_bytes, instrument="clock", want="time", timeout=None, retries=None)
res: 6:24:09
